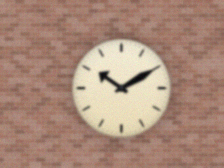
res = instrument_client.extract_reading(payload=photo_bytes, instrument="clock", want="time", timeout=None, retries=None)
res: 10:10
